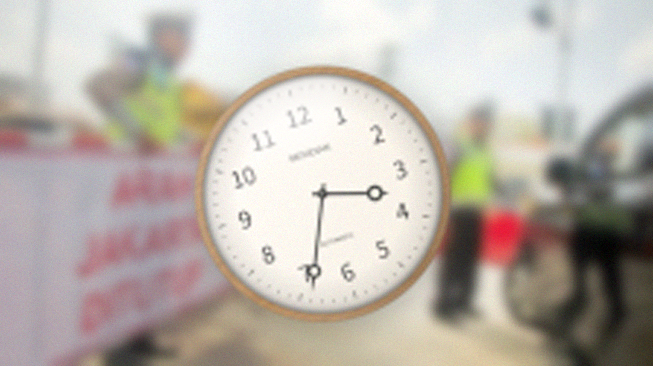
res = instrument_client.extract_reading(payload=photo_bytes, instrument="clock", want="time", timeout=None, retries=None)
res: 3:34
